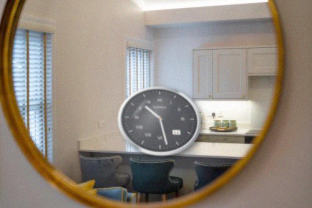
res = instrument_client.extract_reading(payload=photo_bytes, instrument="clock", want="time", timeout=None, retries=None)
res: 10:28
